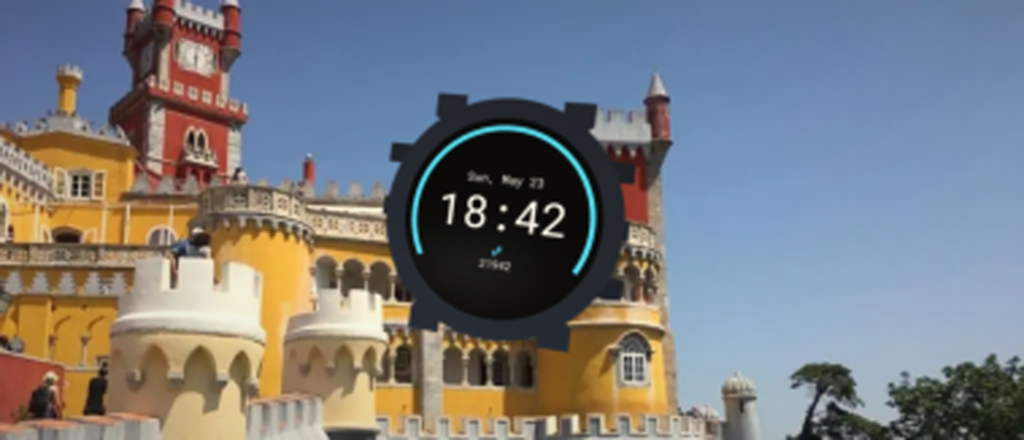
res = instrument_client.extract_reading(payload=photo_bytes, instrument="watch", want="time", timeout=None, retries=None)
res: 18:42
